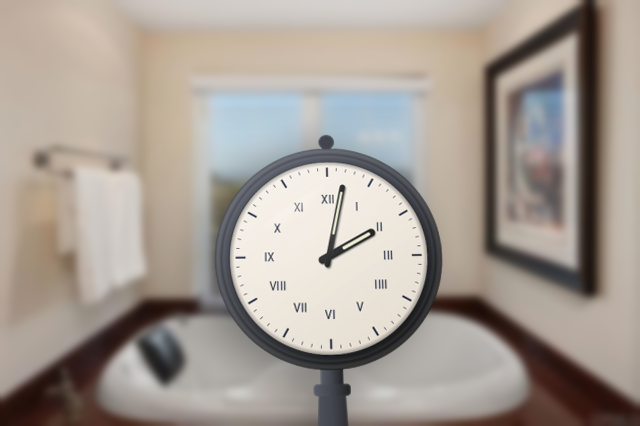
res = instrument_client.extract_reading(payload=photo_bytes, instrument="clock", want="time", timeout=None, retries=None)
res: 2:02
